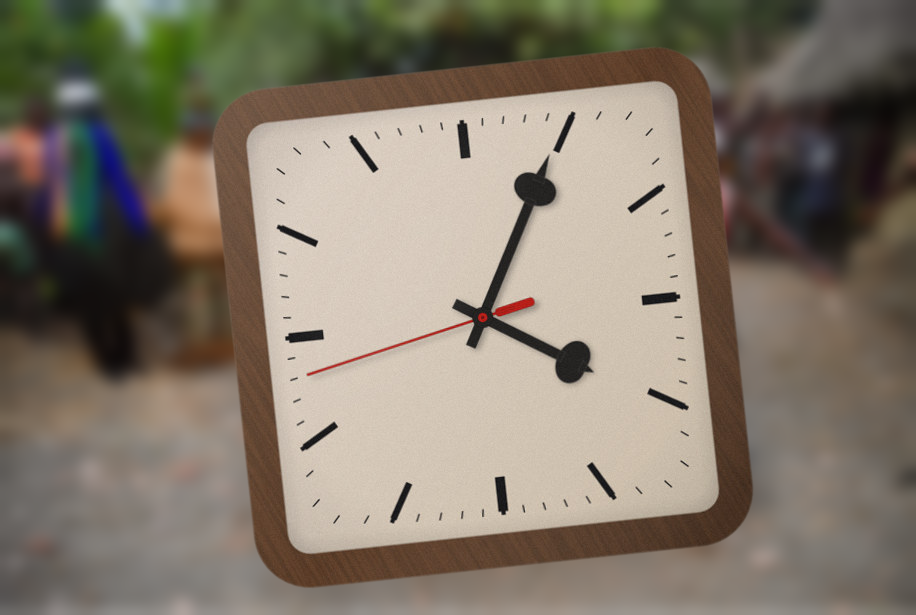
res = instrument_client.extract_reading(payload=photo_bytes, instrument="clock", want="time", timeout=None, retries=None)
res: 4:04:43
